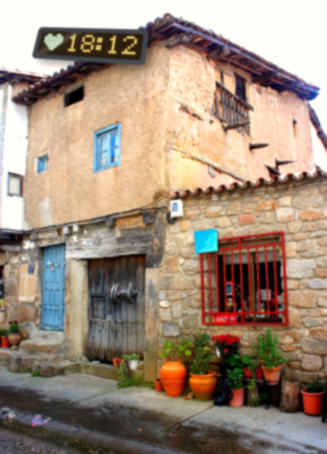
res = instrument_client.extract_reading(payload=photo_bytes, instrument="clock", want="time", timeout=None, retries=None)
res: 18:12
